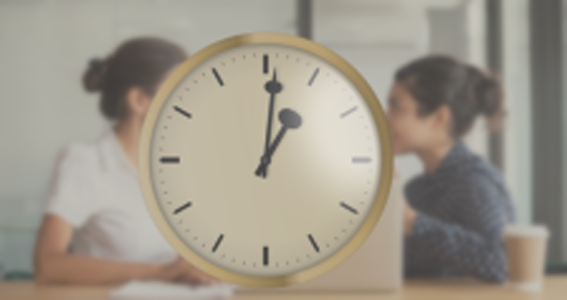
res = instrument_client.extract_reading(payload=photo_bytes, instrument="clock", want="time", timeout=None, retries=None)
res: 1:01
